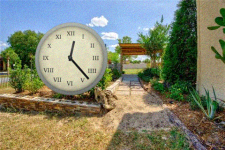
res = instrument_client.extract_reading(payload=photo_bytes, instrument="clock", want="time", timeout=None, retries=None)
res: 12:23
